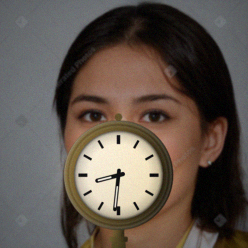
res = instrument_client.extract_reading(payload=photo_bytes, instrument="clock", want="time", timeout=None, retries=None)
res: 8:31
